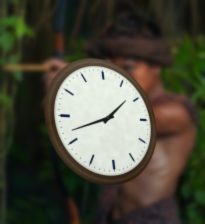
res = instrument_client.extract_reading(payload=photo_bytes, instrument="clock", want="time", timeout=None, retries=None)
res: 1:42
